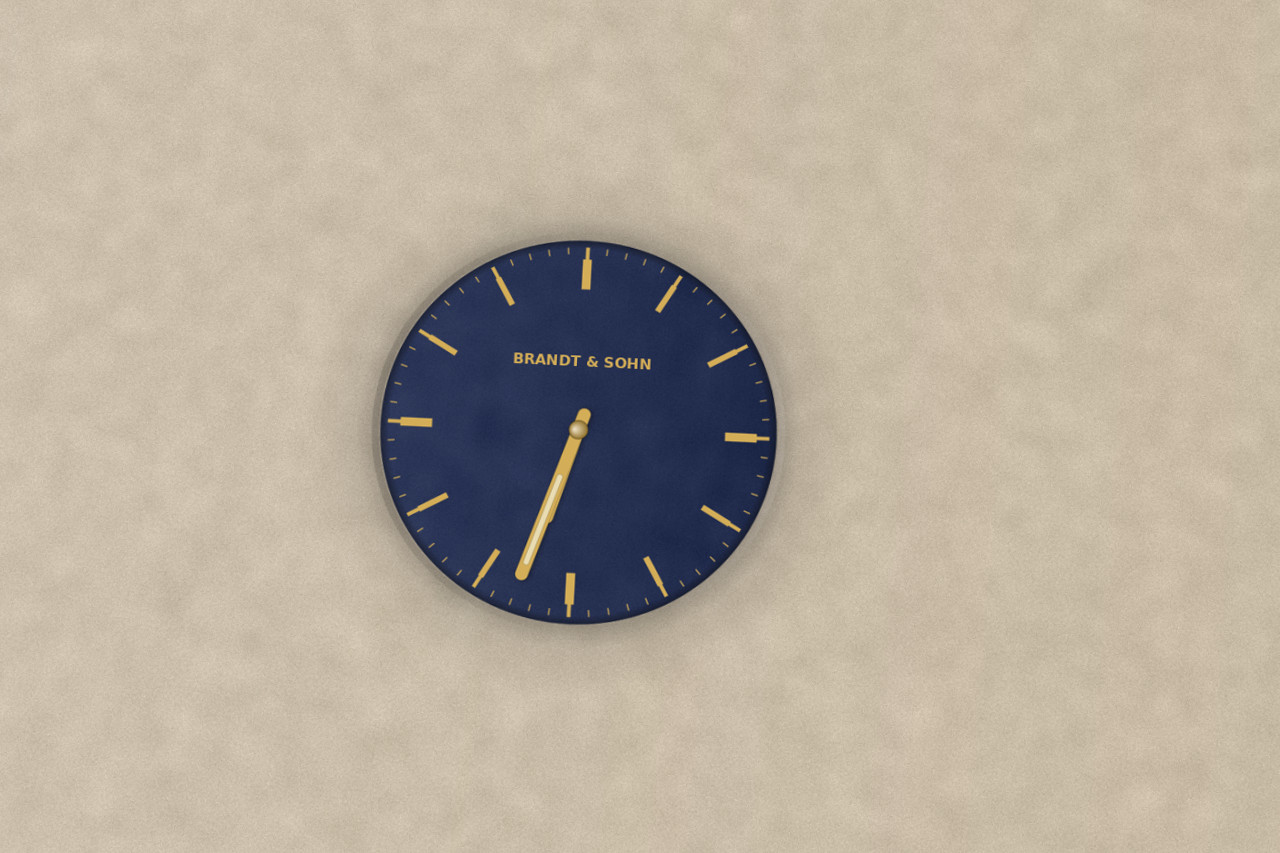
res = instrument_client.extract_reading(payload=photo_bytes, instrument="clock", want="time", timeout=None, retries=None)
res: 6:33
